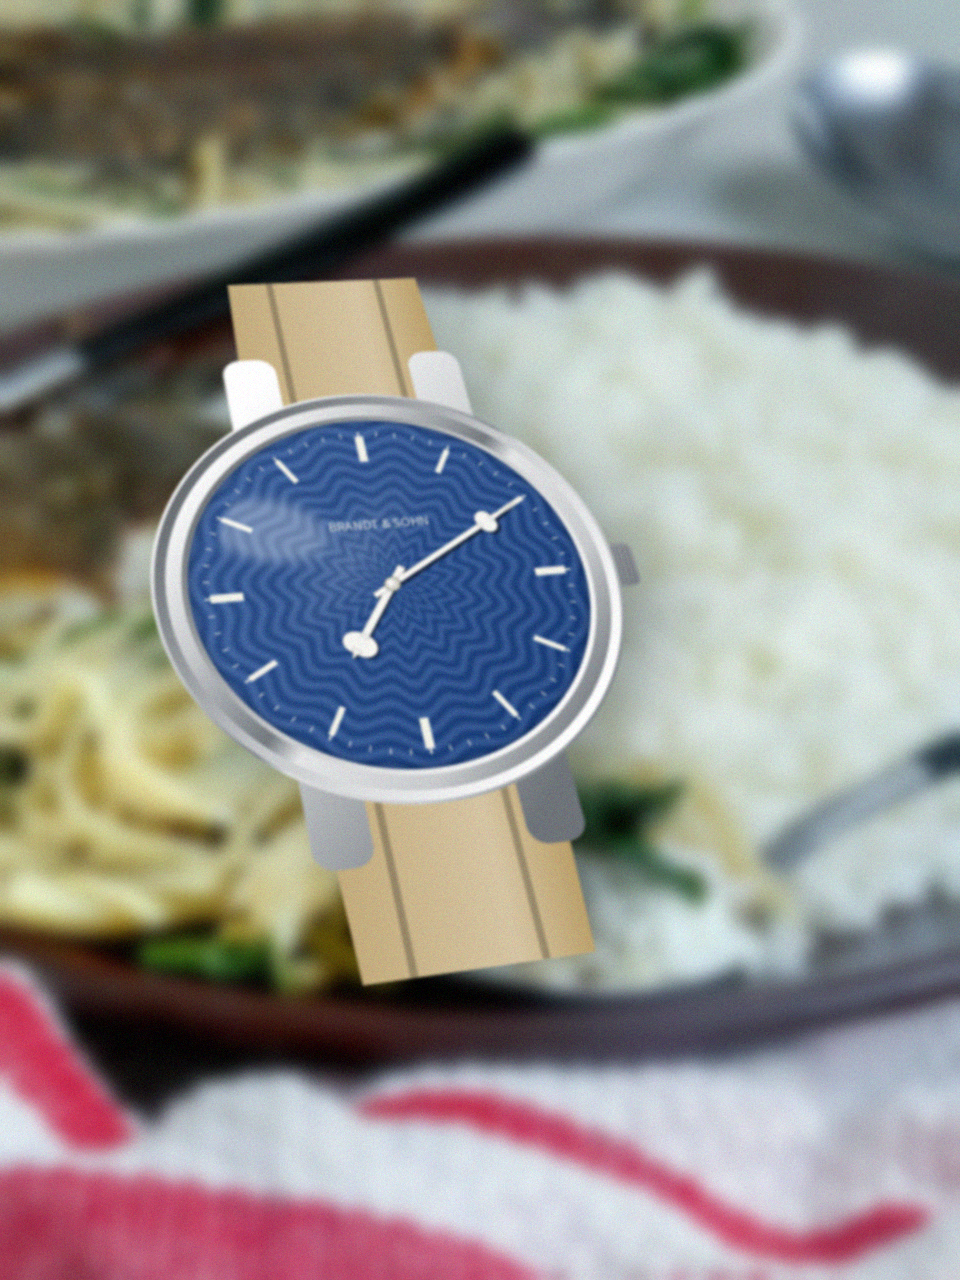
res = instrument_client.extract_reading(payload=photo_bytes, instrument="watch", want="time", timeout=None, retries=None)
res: 7:10
